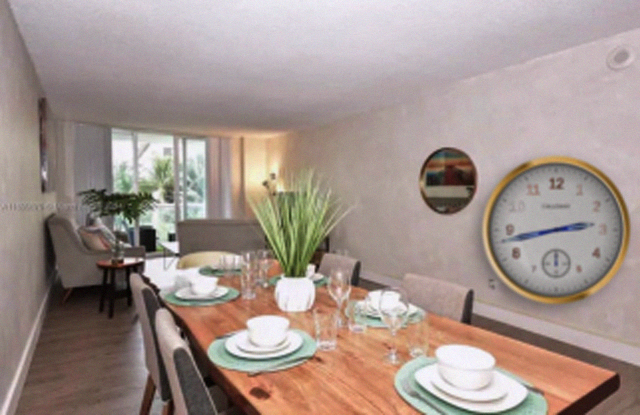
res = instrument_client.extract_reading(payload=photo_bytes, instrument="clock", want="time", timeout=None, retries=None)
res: 2:43
